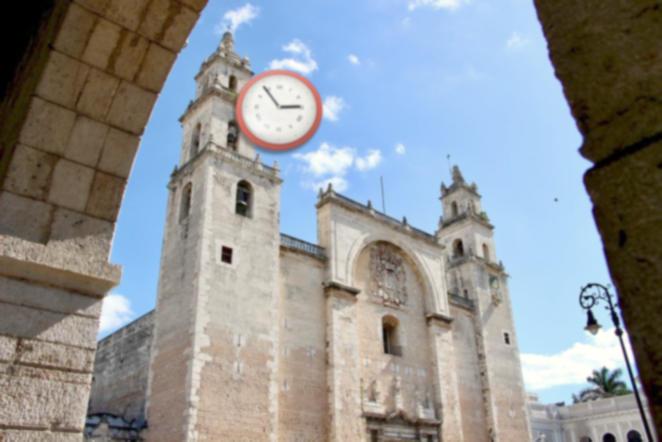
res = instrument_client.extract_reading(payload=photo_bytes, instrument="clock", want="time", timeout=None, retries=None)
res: 2:54
